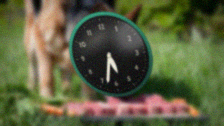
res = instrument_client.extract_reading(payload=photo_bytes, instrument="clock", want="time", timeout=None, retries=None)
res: 5:33
